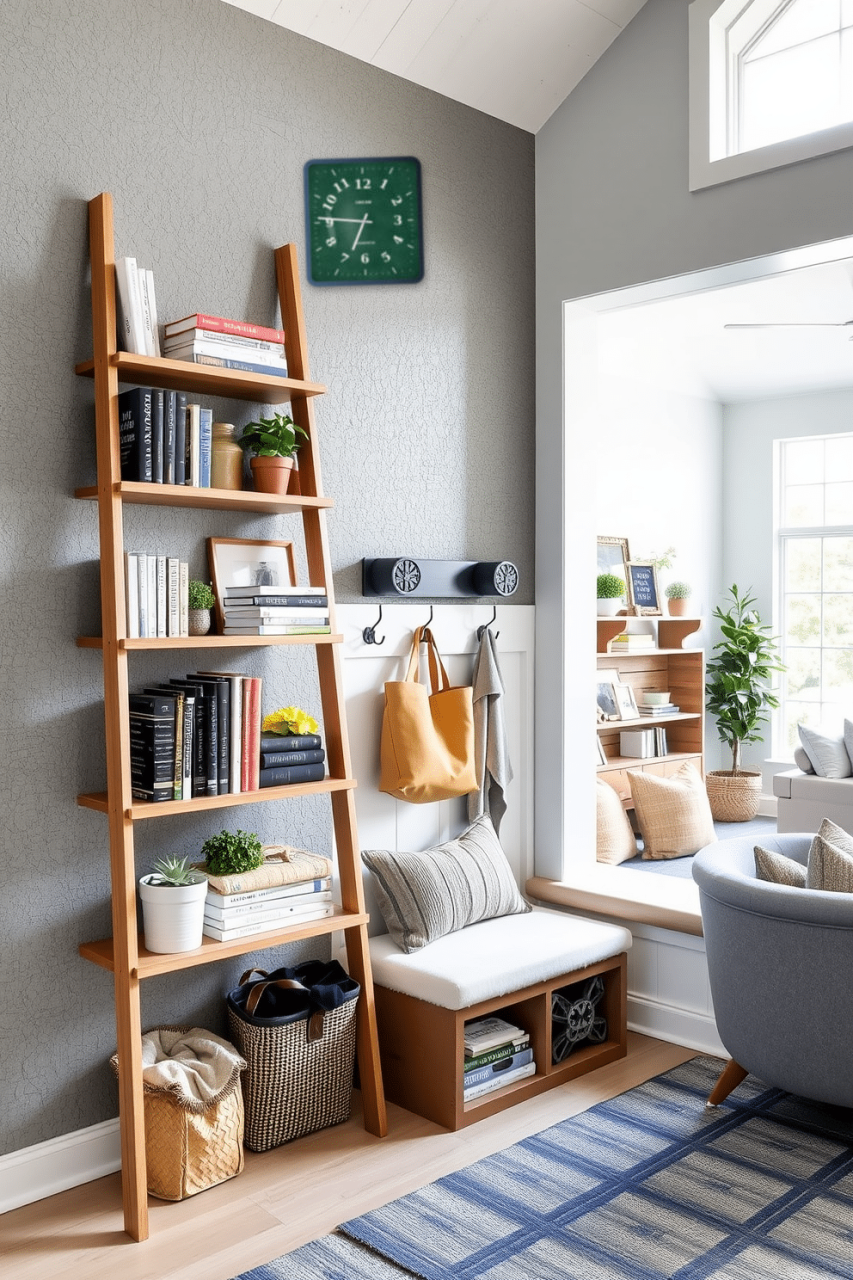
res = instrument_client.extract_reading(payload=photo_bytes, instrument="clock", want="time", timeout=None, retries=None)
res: 6:46
